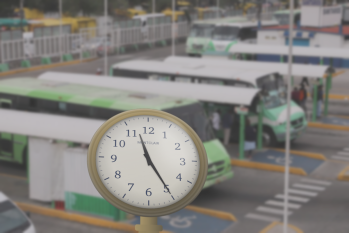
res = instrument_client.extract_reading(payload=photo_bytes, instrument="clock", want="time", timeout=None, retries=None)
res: 11:25
